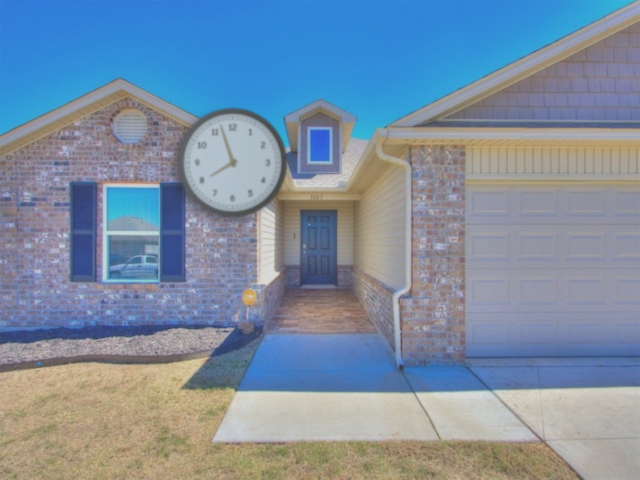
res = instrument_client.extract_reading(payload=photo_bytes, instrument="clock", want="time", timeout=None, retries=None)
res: 7:57
